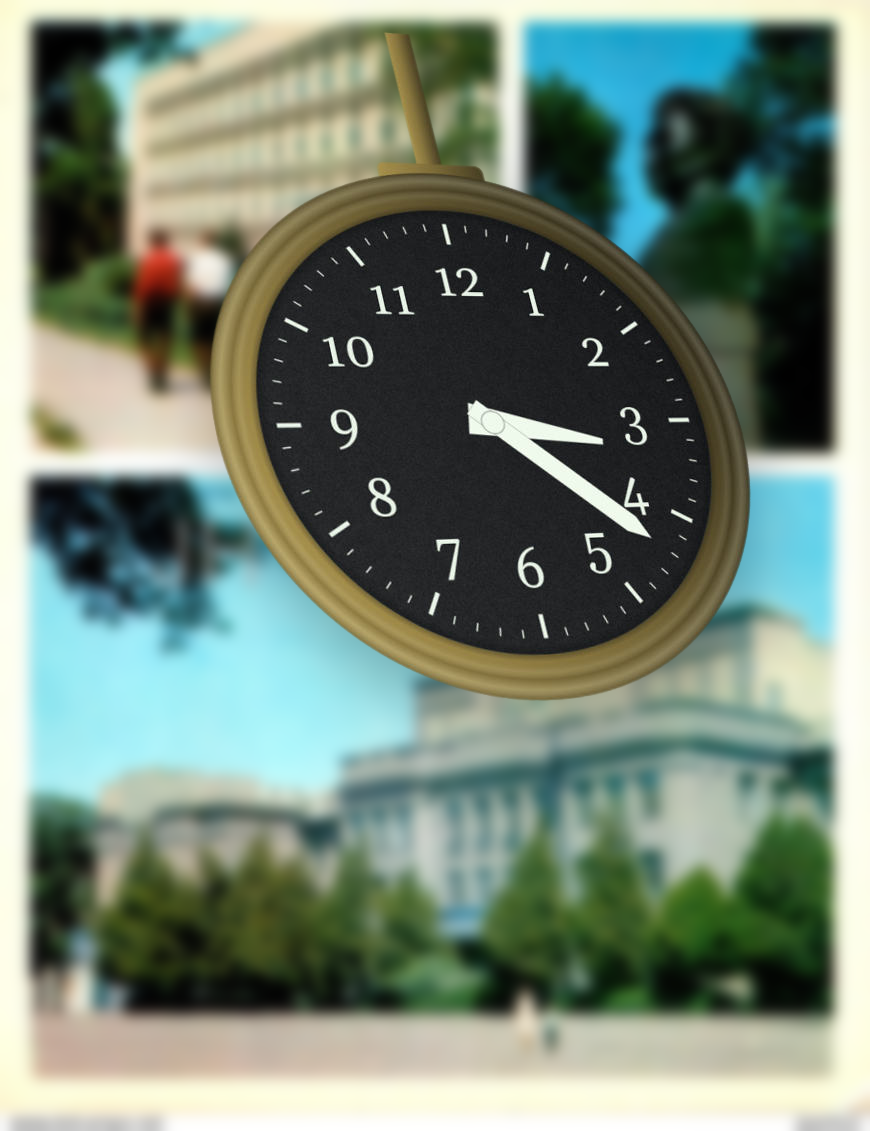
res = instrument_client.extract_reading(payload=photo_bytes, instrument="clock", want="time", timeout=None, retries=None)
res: 3:22
